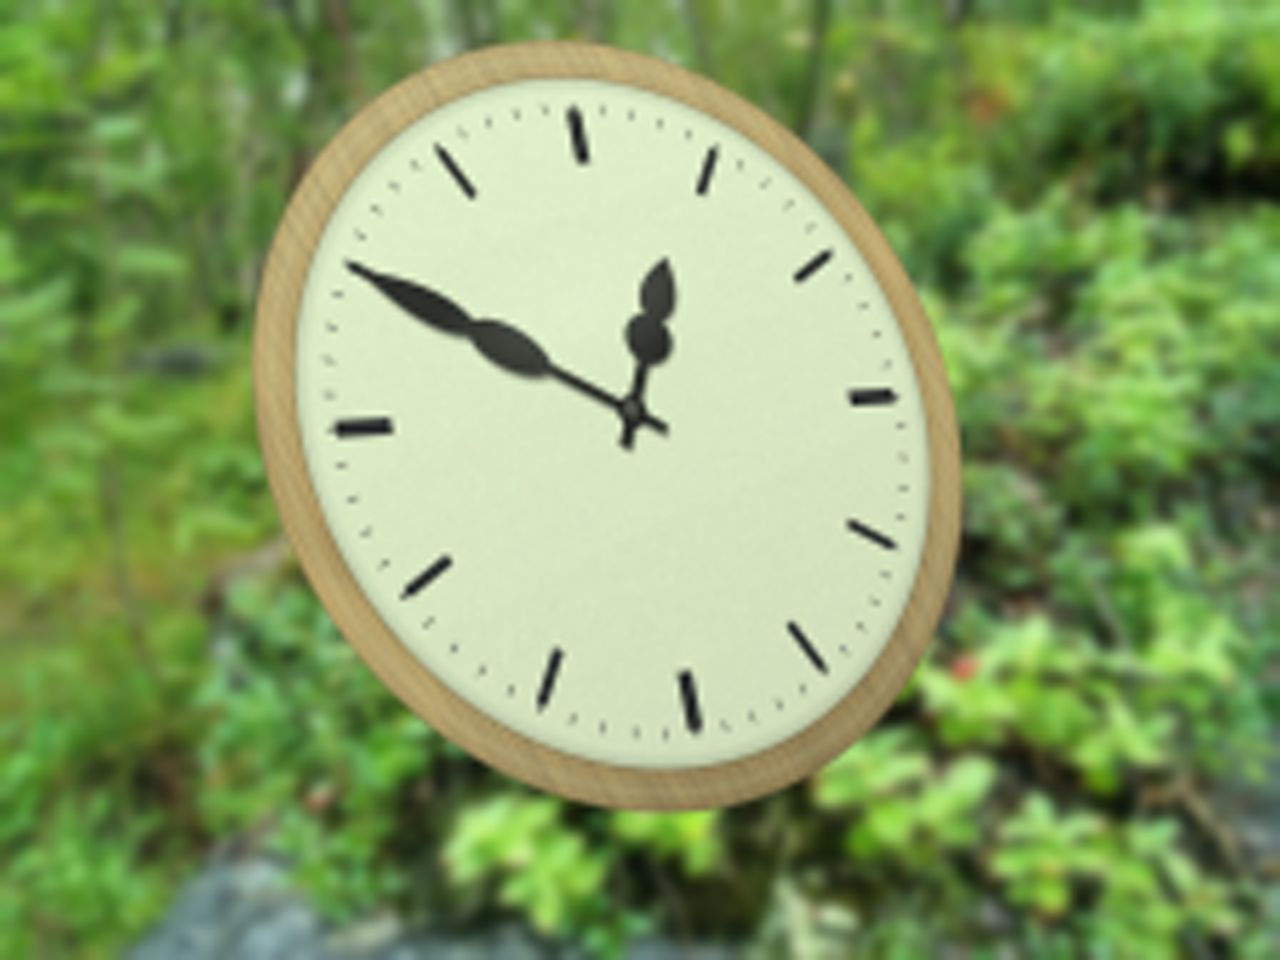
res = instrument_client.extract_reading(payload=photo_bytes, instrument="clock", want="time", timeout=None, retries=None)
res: 12:50
